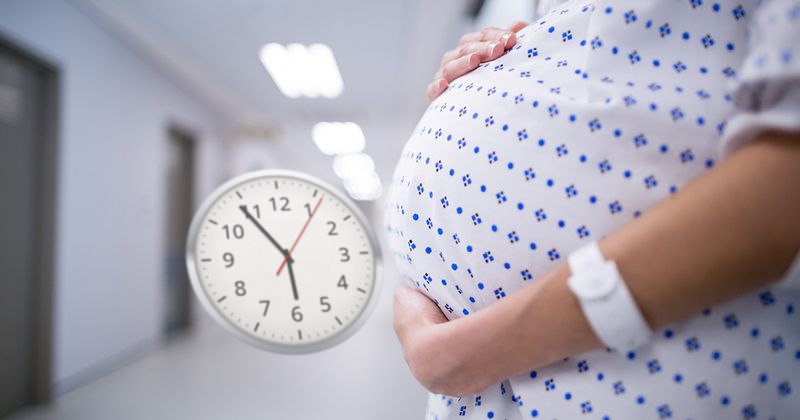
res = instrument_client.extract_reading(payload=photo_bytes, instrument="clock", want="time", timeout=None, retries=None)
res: 5:54:06
